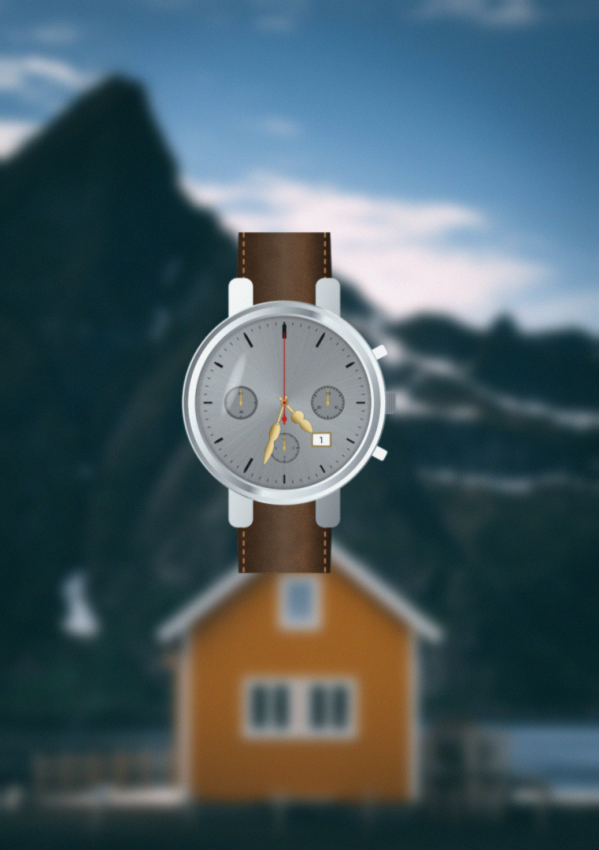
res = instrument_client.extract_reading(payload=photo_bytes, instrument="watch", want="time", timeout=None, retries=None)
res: 4:33
